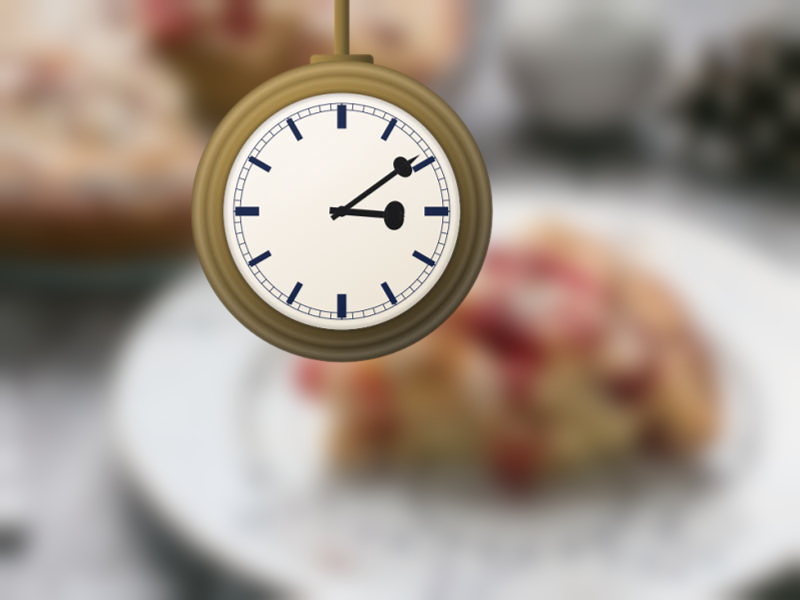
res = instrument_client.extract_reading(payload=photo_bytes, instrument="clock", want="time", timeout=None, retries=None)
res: 3:09
